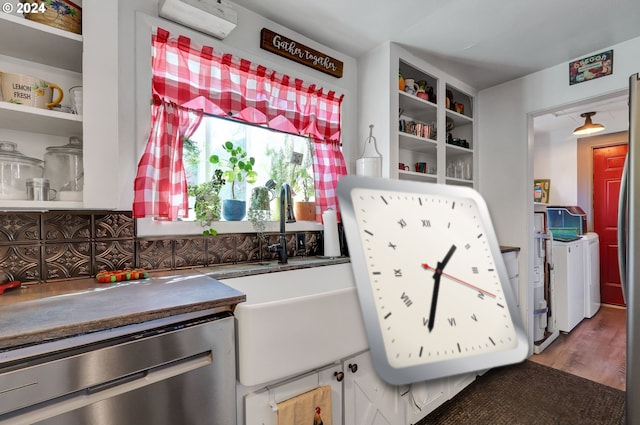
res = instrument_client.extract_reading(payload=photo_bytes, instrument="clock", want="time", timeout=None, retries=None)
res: 1:34:19
